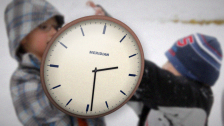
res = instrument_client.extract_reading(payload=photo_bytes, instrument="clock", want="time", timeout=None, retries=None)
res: 2:29
